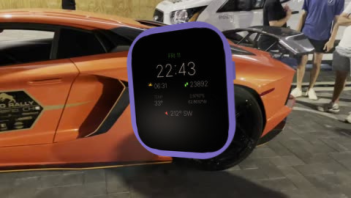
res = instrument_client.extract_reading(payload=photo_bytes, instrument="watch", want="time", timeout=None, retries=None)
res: 22:43
